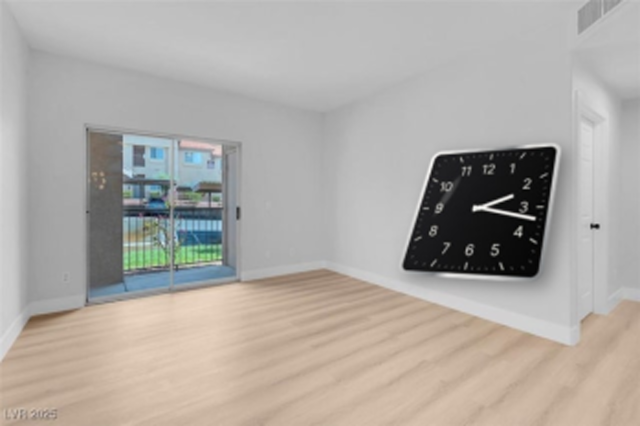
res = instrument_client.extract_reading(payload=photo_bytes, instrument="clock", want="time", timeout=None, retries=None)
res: 2:17
